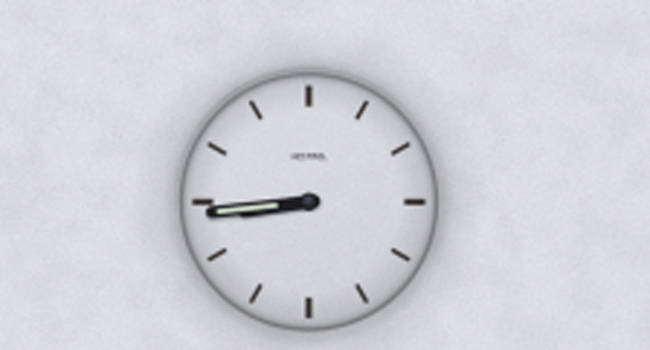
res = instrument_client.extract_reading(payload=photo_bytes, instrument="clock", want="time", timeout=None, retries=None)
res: 8:44
